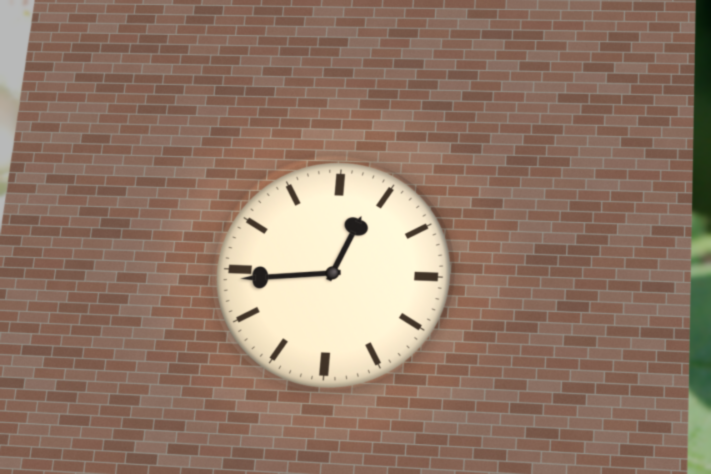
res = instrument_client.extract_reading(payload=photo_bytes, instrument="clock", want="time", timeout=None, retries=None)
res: 12:44
